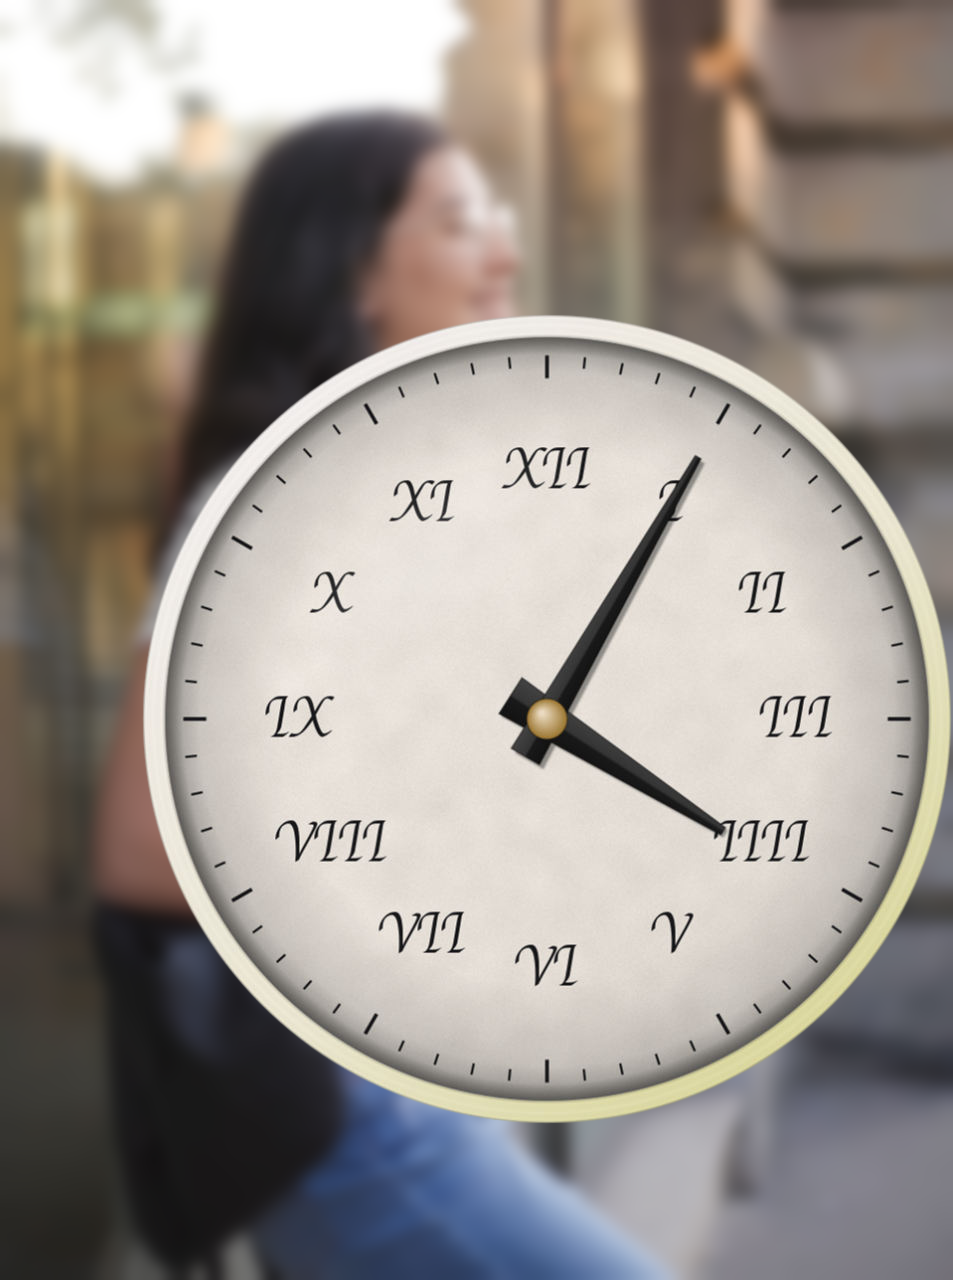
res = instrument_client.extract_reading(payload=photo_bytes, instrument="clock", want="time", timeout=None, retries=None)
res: 4:05
